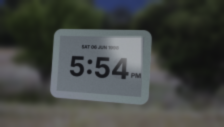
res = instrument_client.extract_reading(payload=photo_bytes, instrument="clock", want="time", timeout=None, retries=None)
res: 5:54
